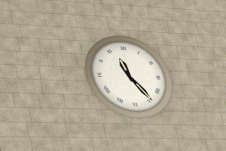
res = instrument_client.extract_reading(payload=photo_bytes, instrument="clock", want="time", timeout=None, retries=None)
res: 11:24
